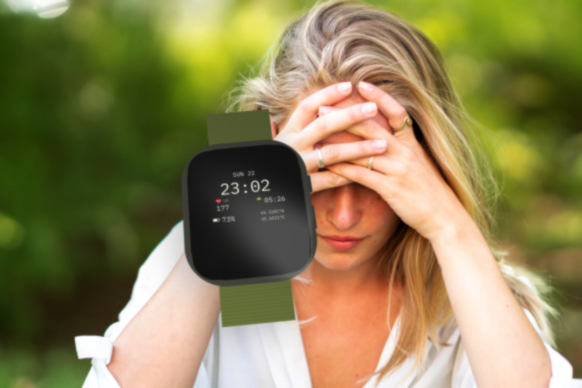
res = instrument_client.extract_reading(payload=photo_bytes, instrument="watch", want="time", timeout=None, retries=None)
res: 23:02
